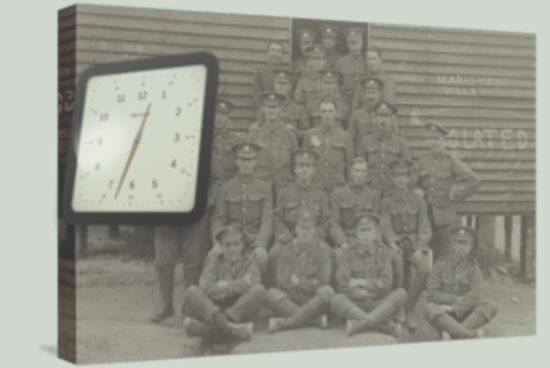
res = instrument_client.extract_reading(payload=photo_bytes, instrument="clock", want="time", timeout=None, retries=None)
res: 12:33
